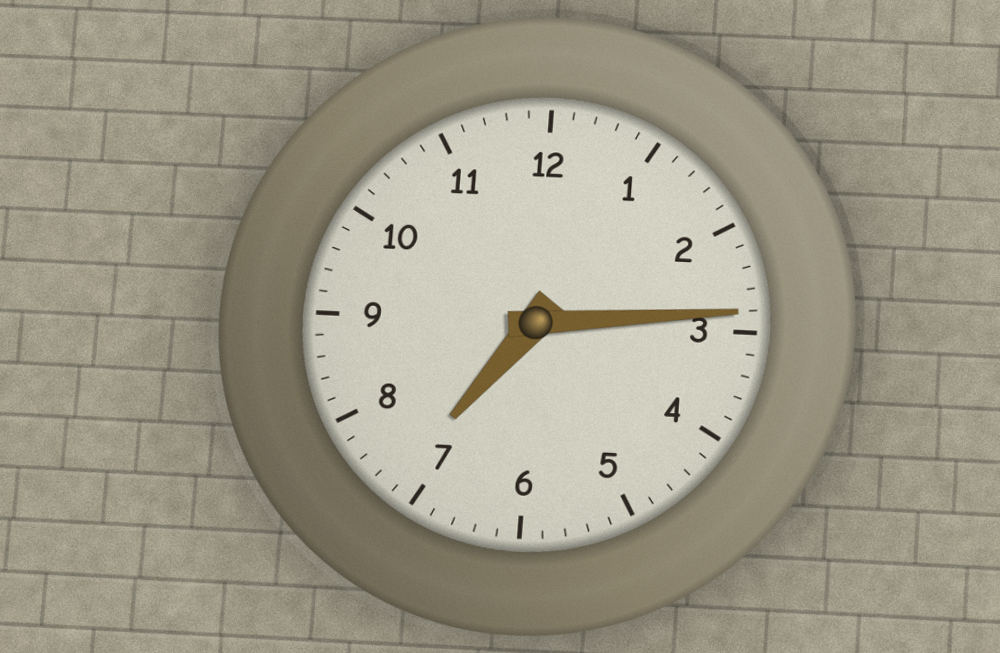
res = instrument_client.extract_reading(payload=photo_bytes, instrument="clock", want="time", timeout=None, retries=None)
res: 7:14
